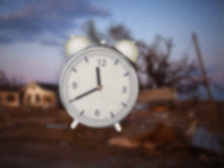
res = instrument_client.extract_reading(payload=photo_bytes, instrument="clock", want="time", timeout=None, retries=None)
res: 11:40
